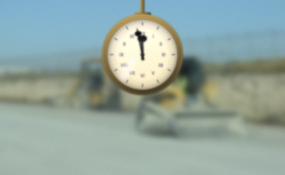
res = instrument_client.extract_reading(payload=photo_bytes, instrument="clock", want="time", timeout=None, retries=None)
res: 11:58
